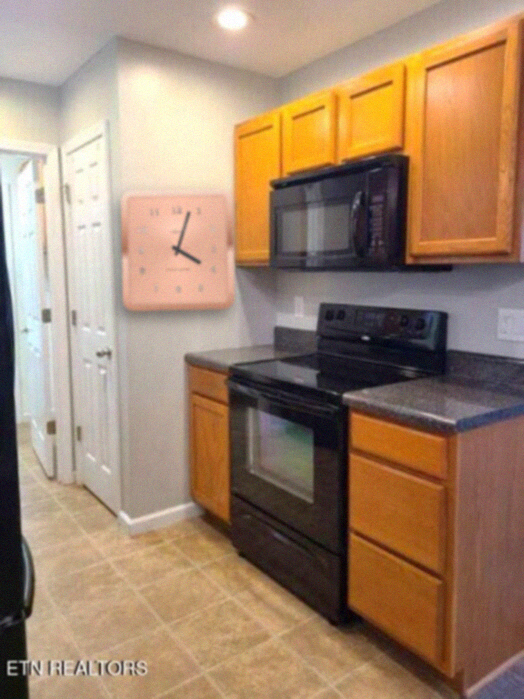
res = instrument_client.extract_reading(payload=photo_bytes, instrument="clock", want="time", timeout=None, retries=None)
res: 4:03
